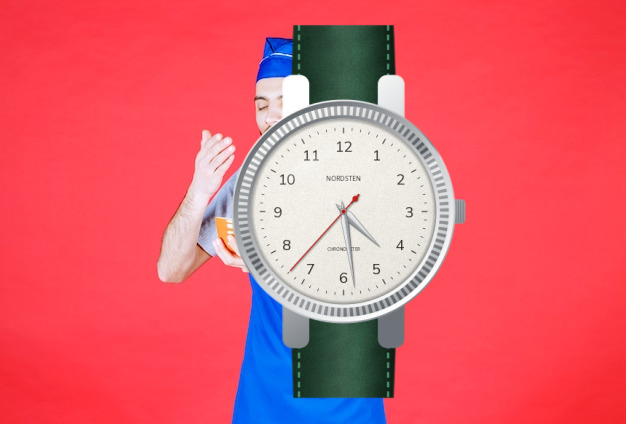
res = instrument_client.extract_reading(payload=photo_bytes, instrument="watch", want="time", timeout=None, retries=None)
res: 4:28:37
